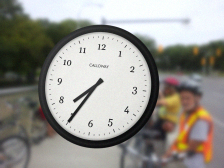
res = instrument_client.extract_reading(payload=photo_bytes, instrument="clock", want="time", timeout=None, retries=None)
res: 7:35
